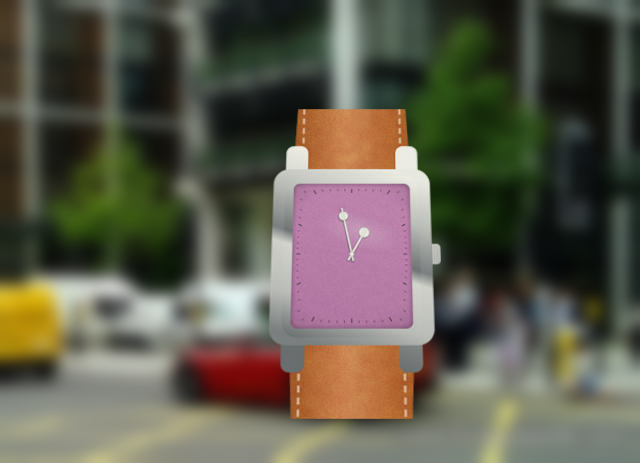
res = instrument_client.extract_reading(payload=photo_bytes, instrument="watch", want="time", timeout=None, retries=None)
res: 12:58
